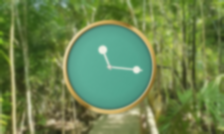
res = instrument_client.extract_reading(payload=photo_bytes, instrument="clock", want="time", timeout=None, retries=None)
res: 11:16
